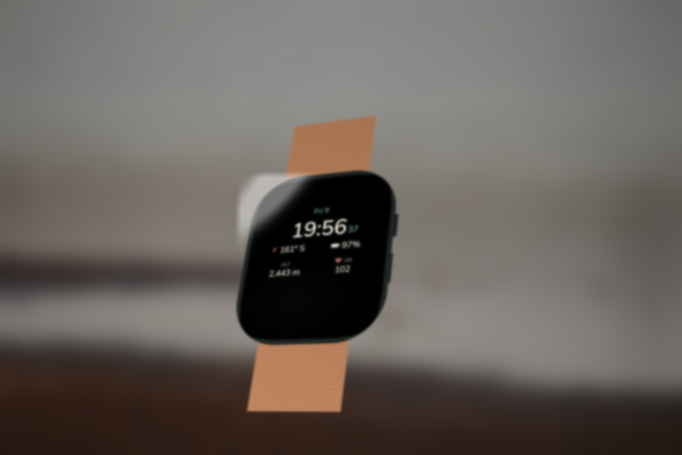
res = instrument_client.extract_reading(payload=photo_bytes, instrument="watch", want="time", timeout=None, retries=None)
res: 19:56
